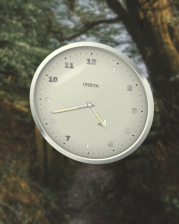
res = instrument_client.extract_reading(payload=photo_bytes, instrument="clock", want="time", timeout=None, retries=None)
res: 4:42
